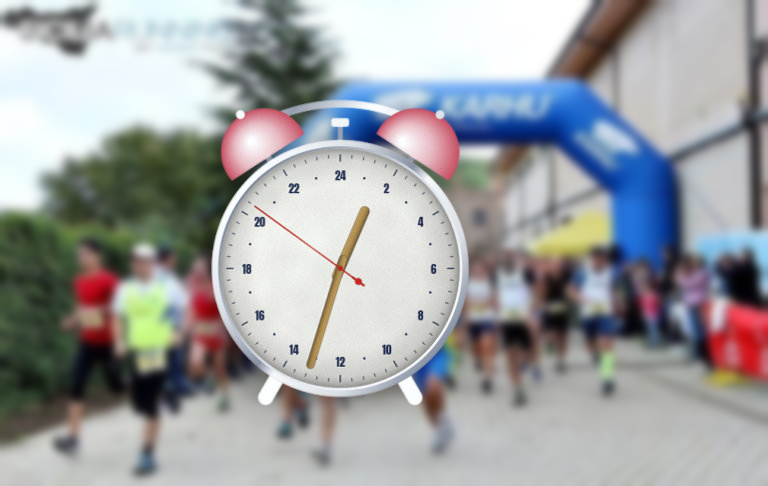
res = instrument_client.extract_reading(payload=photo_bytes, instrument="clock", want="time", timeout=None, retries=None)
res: 1:32:51
